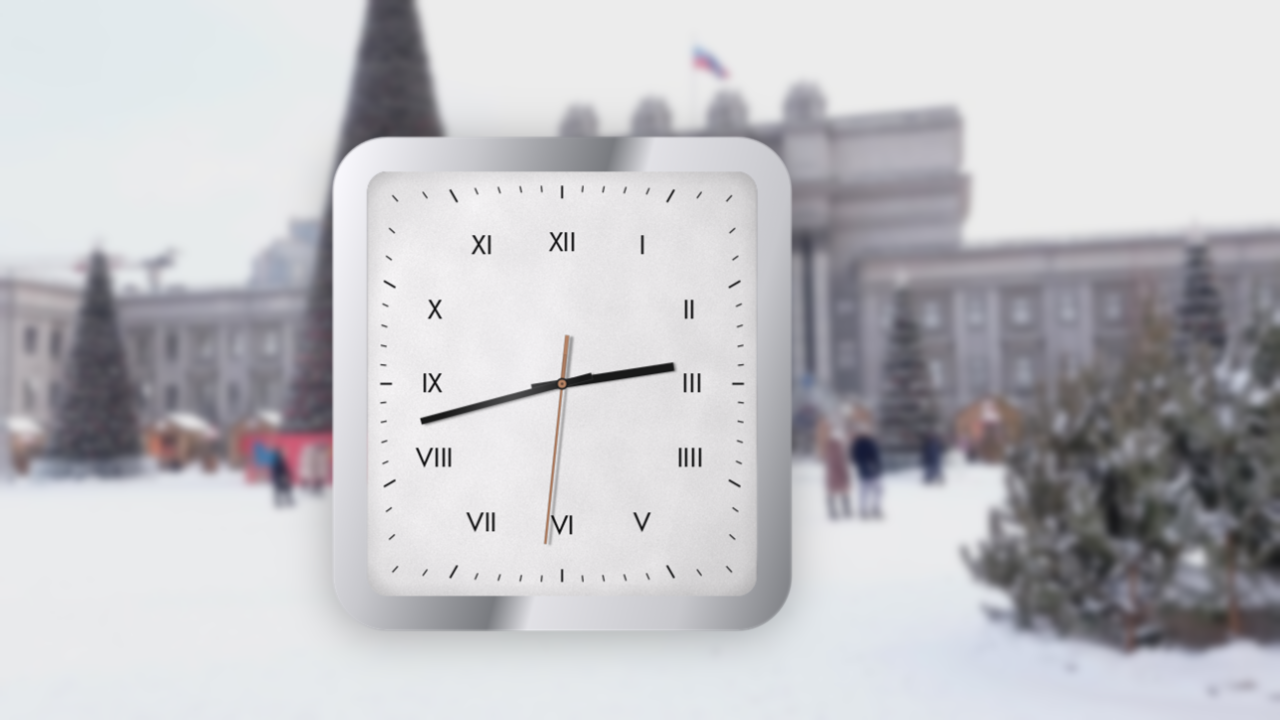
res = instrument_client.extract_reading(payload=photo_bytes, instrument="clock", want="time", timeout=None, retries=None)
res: 2:42:31
